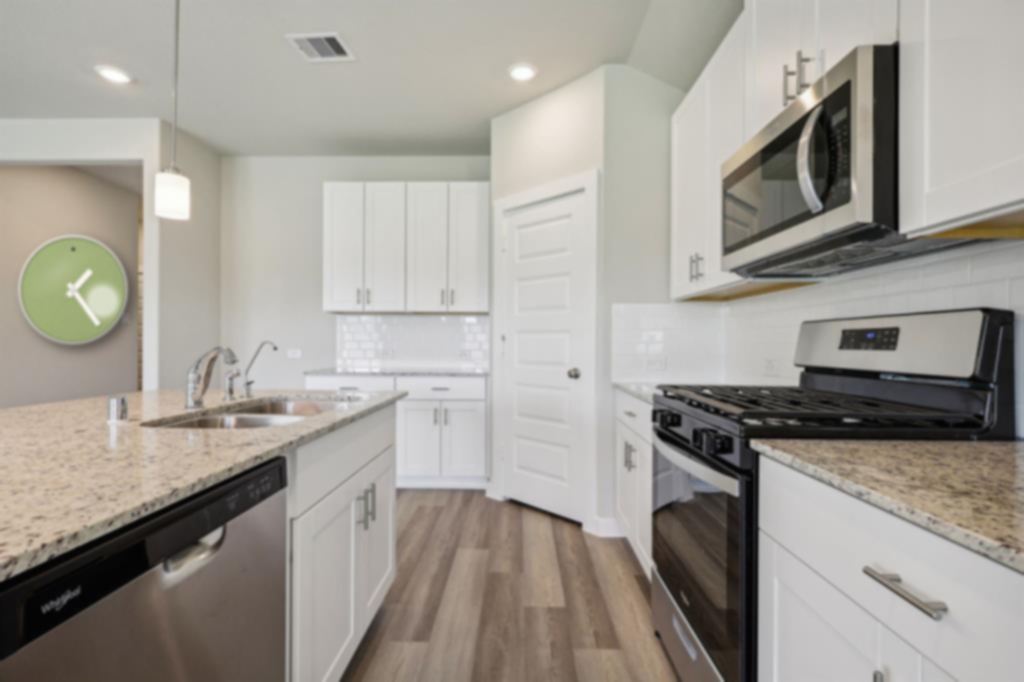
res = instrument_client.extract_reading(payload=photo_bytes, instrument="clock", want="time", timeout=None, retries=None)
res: 1:24
